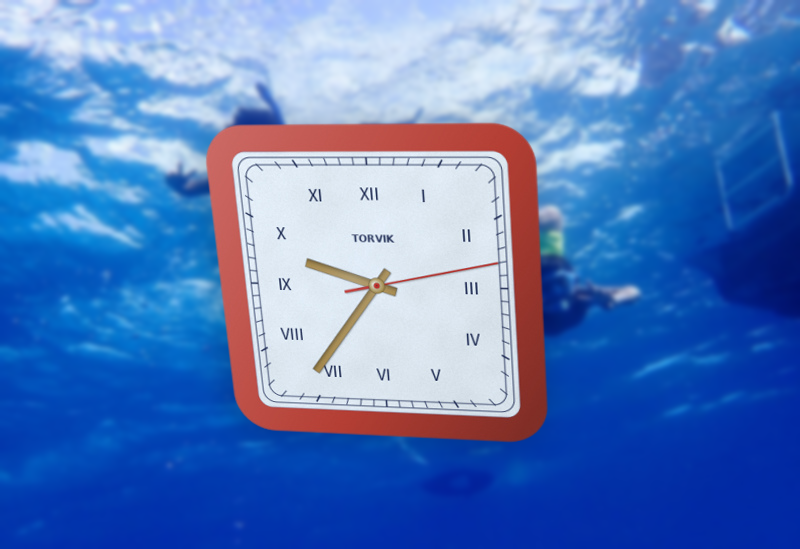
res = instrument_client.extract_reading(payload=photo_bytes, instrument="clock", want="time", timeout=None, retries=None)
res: 9:36:13
